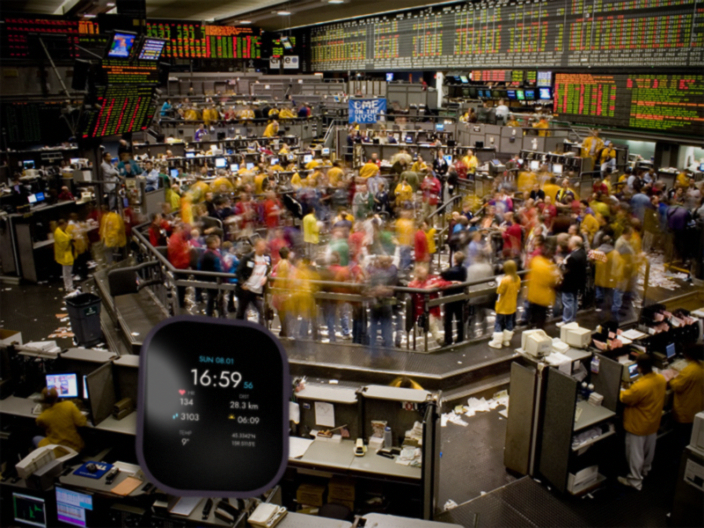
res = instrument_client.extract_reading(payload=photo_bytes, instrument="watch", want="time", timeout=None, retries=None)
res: 16:59
